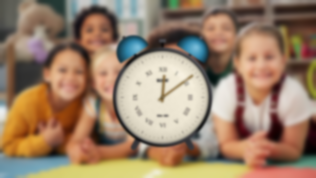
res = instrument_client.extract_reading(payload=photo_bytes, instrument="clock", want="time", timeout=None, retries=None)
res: 12:09
